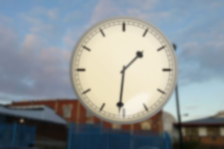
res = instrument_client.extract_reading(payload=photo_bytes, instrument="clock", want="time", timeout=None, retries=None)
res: 1:31
